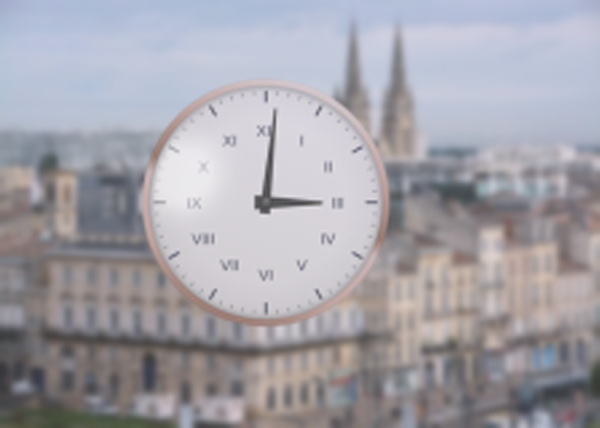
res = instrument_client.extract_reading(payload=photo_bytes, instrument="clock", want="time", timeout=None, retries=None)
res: 3:01
